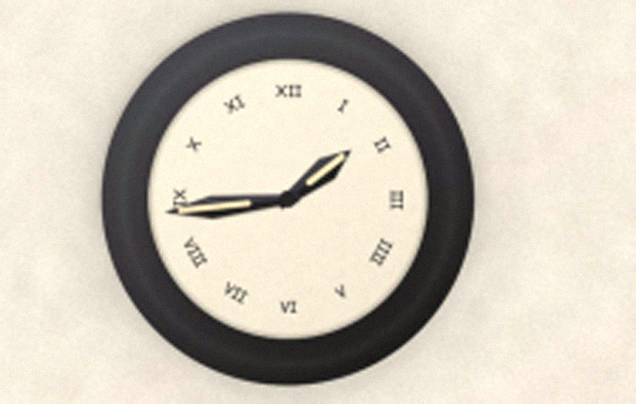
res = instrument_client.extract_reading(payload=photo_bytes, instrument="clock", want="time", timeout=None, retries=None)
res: 1:44
